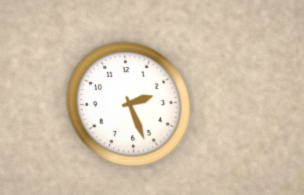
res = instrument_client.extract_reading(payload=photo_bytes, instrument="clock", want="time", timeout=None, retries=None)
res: 2:27
